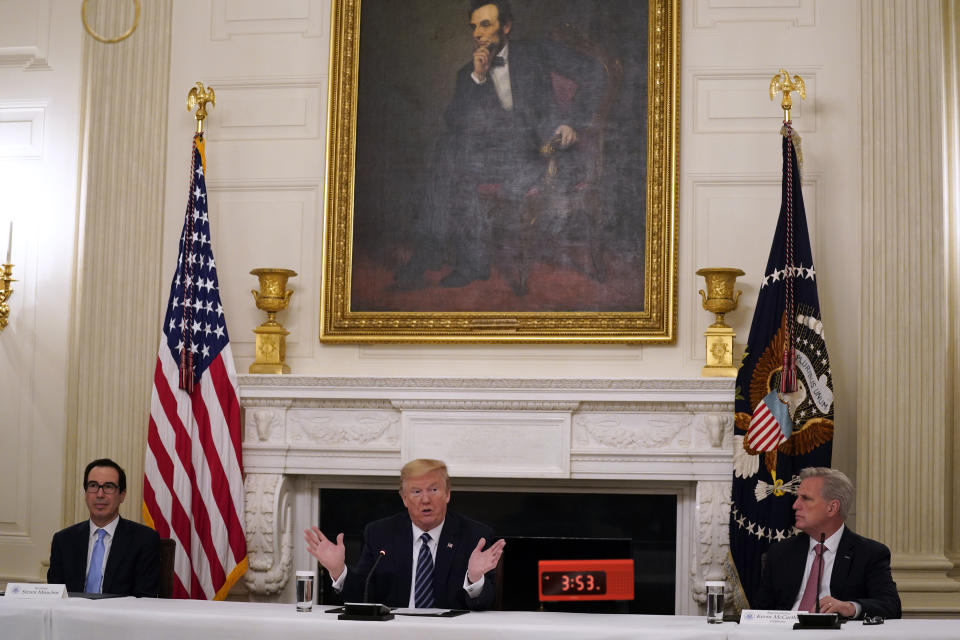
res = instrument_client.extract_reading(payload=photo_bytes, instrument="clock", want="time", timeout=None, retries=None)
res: 3:53
